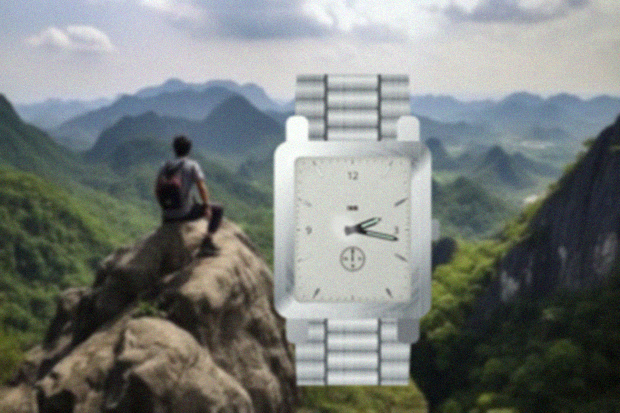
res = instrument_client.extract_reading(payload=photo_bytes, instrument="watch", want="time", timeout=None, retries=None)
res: 2:17
